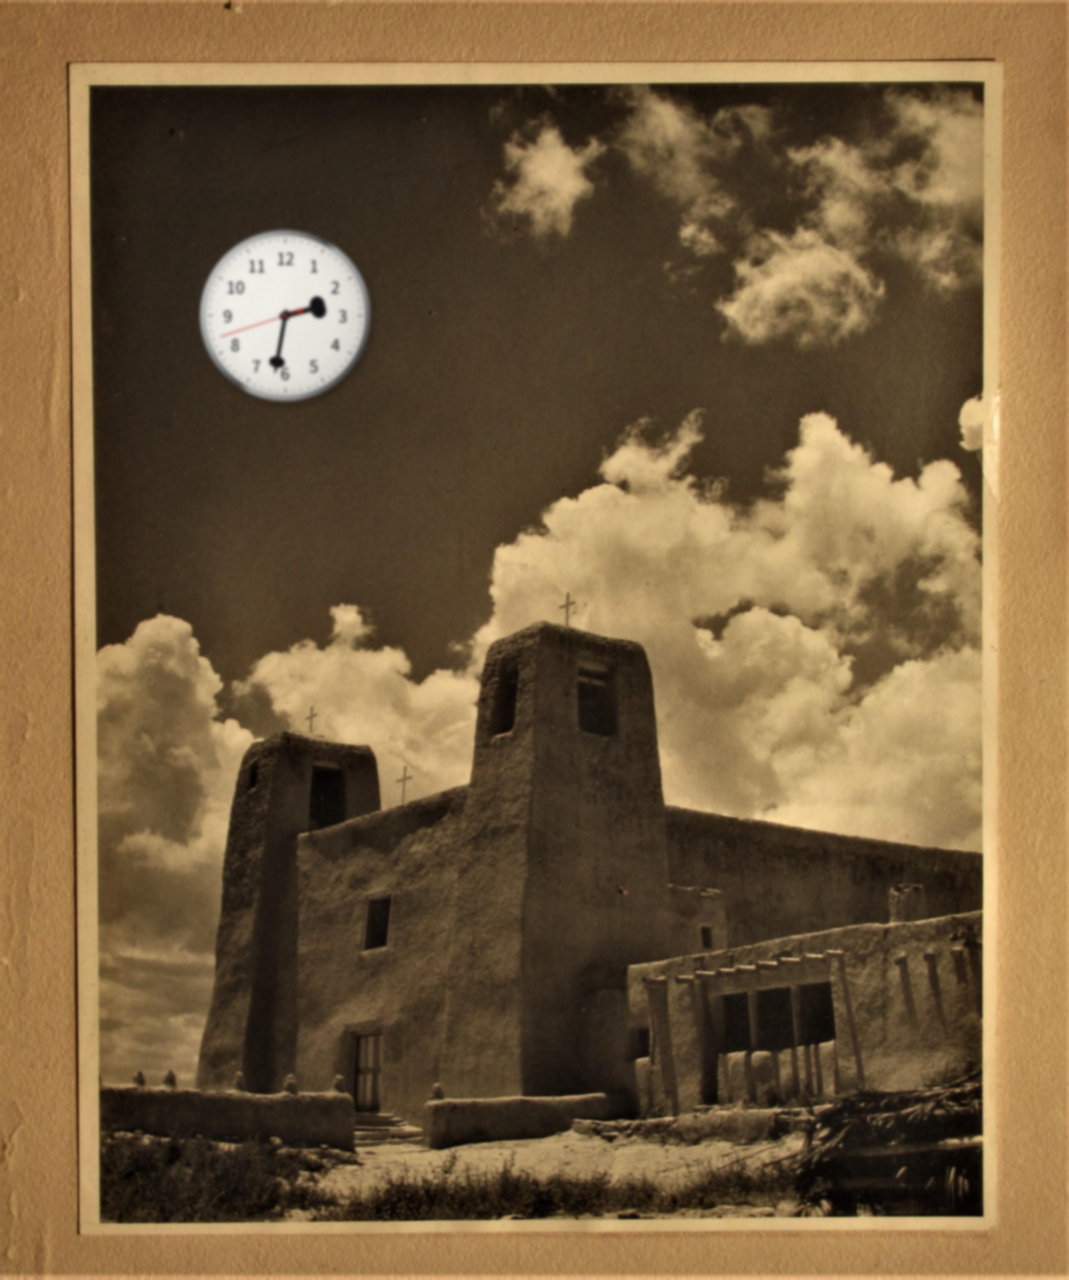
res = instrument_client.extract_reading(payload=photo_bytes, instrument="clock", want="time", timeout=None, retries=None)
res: 2:31:42
